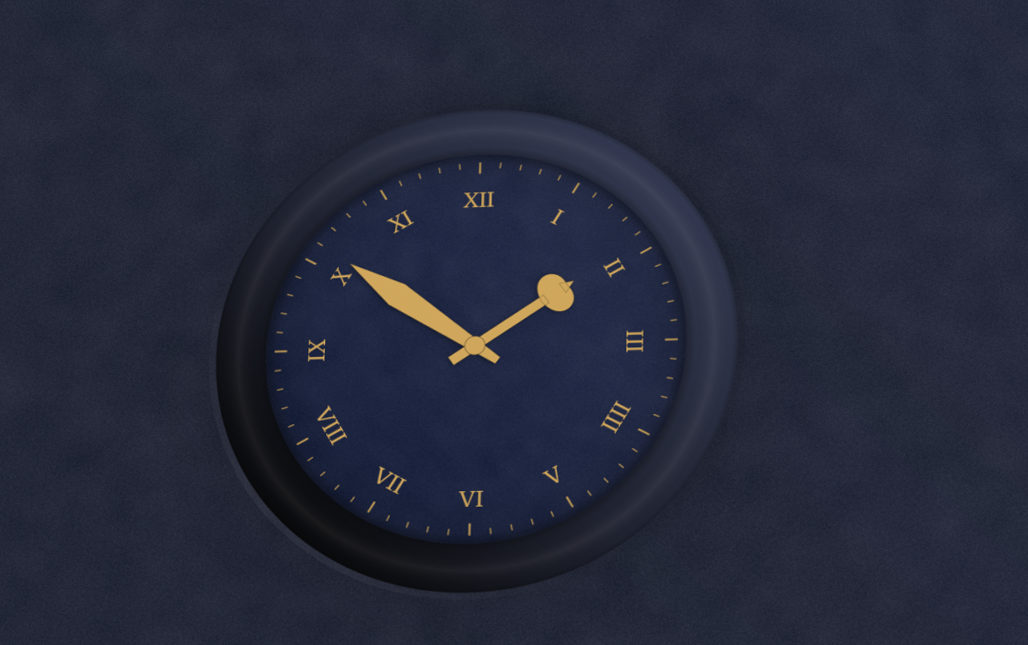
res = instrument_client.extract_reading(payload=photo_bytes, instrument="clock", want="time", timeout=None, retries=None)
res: 1:51
